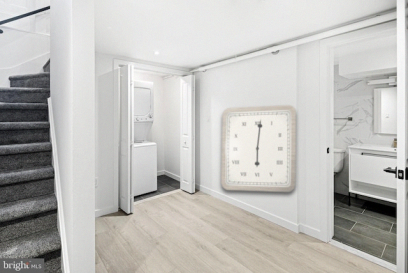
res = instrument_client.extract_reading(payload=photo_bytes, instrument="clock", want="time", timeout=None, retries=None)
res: 6:01
